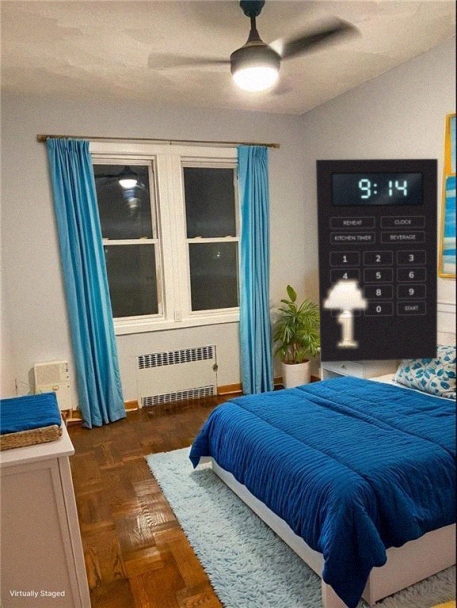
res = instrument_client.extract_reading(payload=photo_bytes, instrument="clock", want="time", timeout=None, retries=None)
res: 9:14
